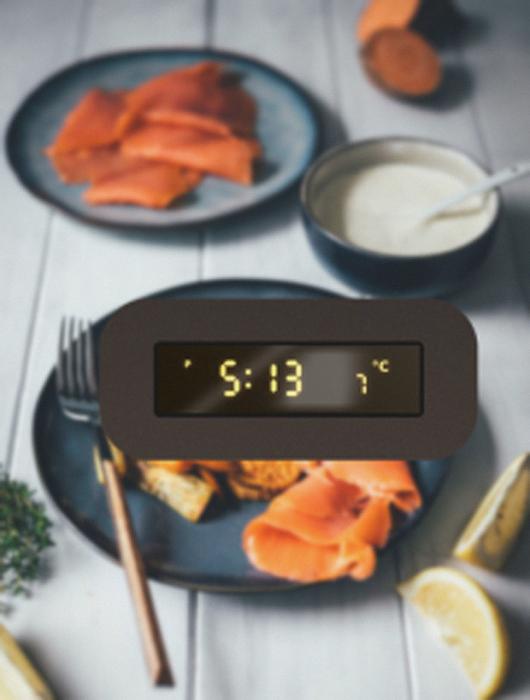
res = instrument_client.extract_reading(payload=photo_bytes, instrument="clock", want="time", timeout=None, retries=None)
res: 5:13
